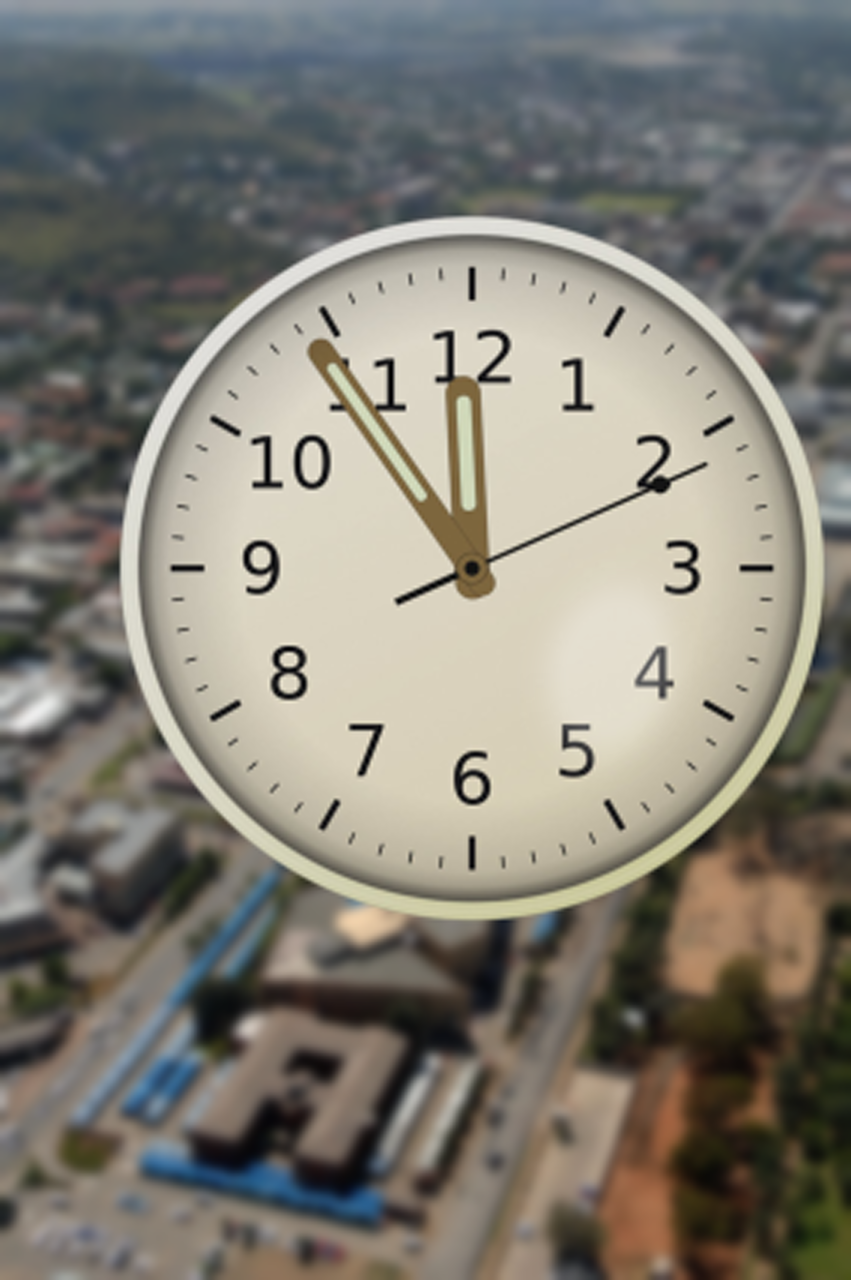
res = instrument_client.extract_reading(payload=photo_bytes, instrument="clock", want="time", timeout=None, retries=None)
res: 11:54:11
